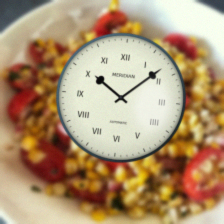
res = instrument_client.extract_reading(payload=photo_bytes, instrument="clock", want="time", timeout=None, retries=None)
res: 10:08
